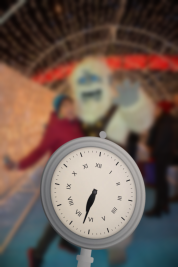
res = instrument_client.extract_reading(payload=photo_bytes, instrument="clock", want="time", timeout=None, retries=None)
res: 6:32
